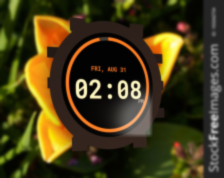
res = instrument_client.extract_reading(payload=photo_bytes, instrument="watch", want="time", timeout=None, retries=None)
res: 2:08
